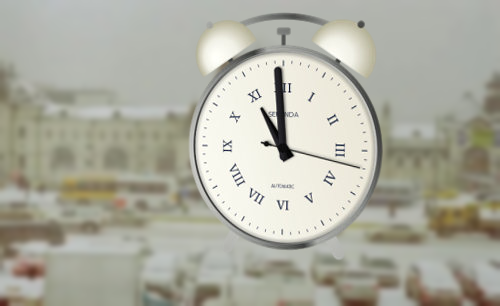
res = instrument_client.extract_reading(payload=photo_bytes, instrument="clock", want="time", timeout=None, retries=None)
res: 10:59:17
